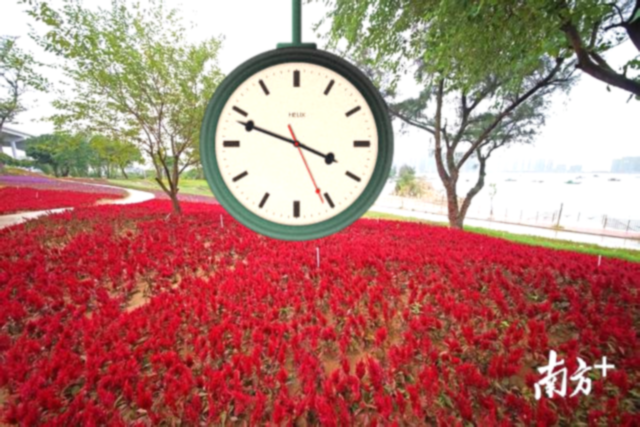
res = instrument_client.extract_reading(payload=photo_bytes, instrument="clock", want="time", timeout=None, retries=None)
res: 3:48:26
